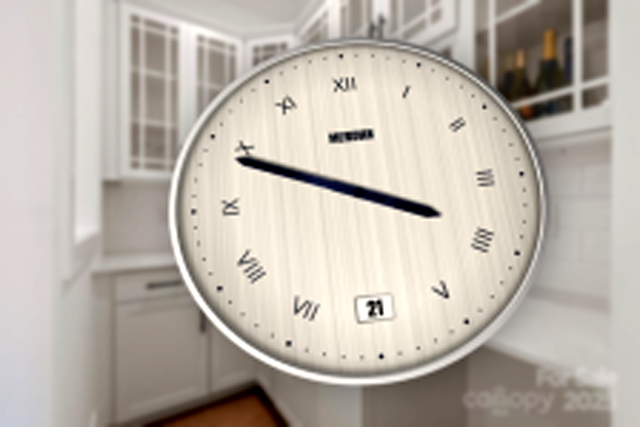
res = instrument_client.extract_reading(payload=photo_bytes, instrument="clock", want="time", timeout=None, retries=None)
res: 3:49
